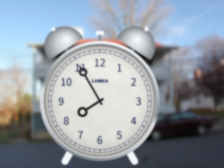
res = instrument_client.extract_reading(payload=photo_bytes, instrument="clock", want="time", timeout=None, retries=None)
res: 7:55
